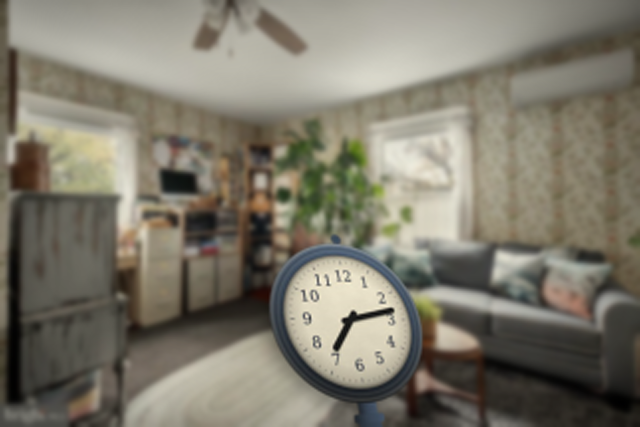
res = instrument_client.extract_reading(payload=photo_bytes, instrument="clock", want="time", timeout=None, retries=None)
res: 7:13
